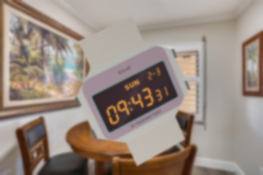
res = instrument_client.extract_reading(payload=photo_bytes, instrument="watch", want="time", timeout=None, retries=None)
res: 9:43:31
